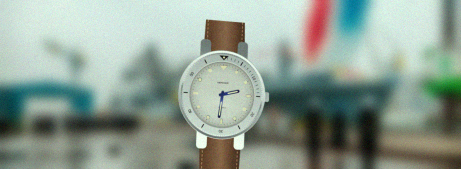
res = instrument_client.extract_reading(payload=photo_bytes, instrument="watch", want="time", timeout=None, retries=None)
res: 2:31
